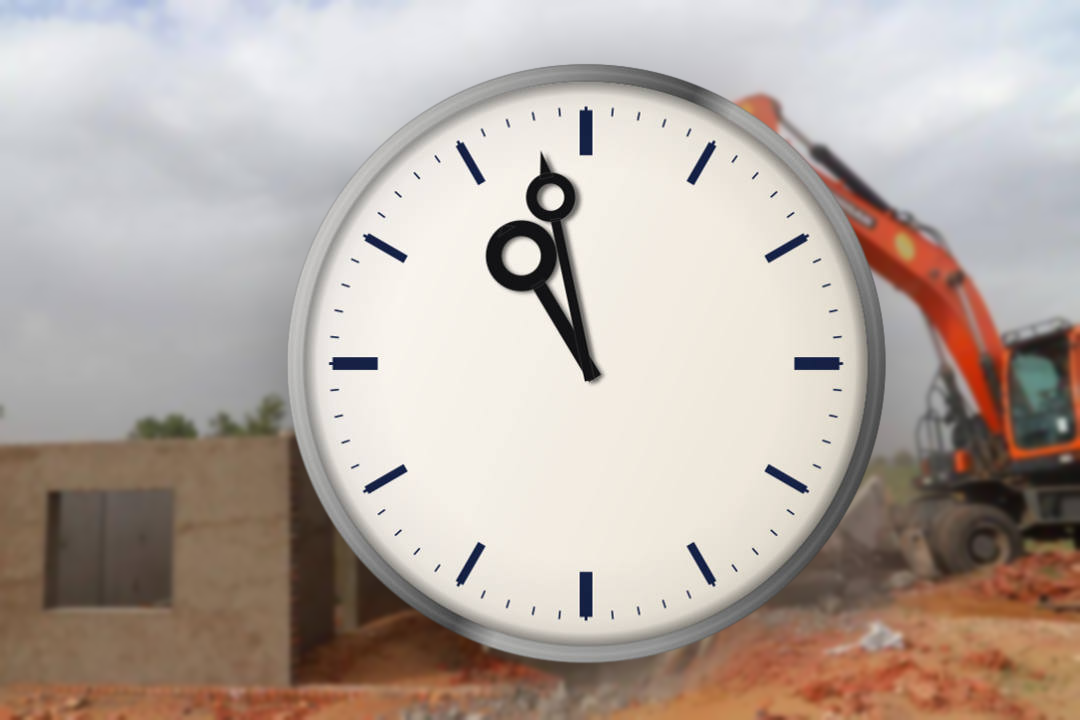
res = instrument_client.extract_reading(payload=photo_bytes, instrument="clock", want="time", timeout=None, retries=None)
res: 10:58
